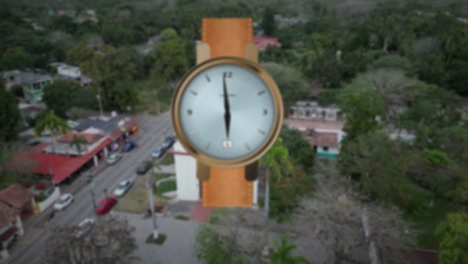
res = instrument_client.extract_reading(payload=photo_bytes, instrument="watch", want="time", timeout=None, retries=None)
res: 5:59
